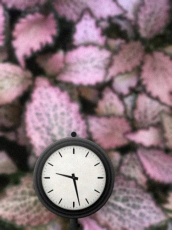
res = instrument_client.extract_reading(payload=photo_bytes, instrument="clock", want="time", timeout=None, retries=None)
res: 9:28
